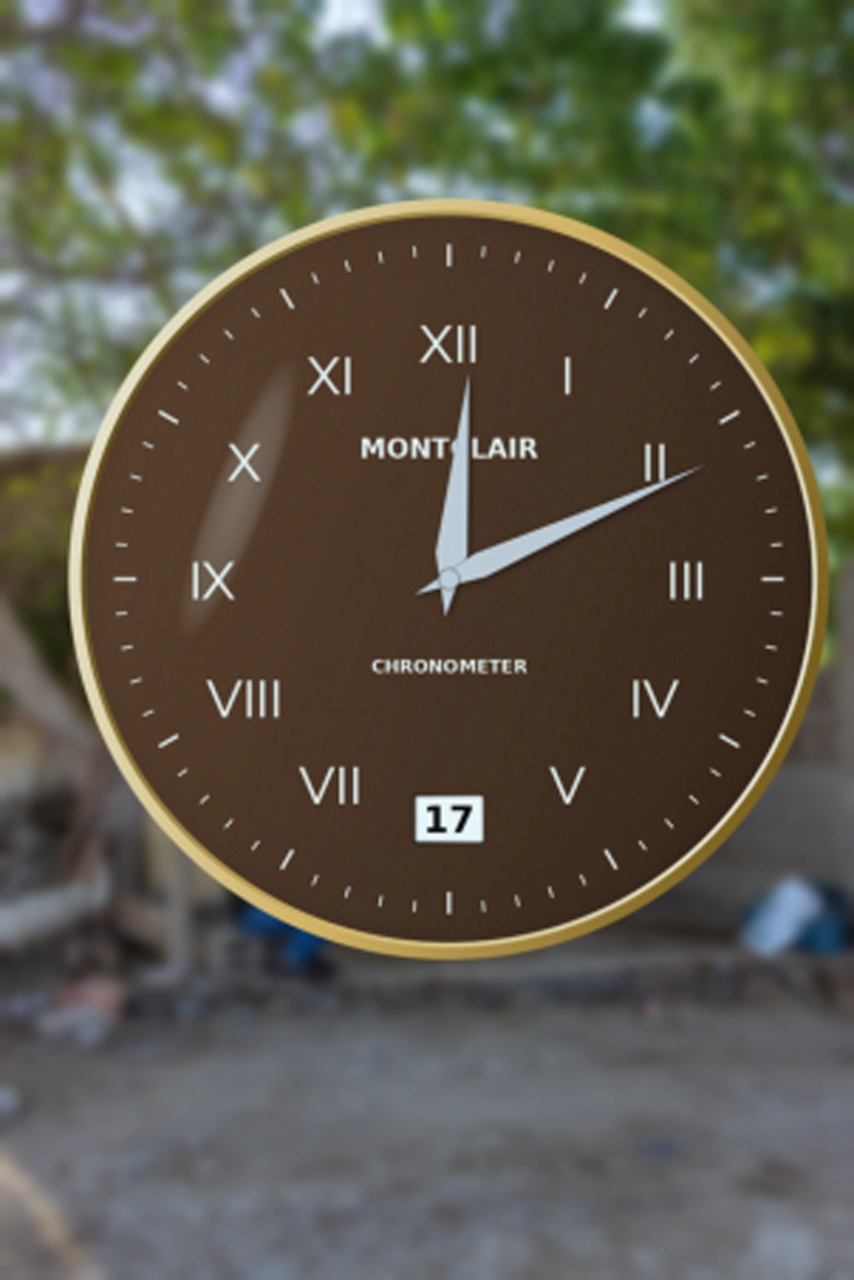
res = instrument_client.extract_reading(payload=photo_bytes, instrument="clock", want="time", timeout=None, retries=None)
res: 12:11
